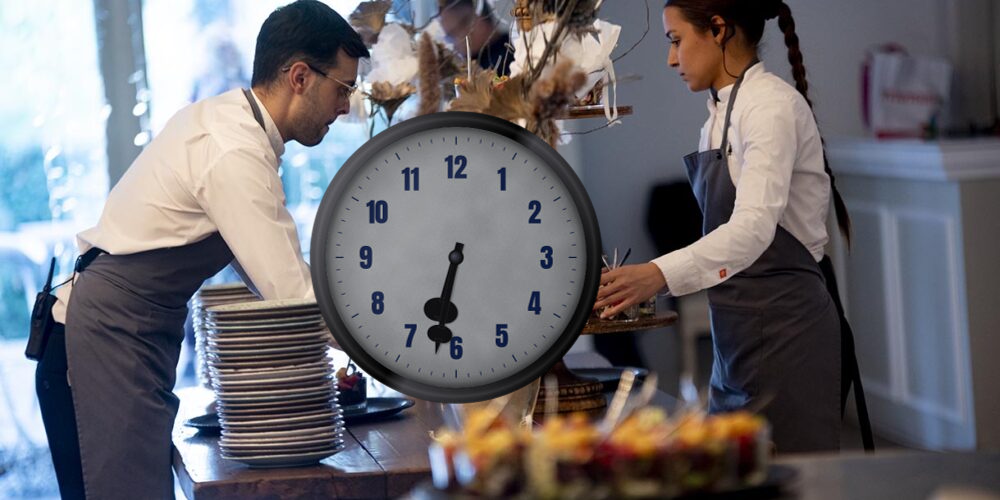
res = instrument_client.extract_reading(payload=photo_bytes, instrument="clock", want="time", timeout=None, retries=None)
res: 6:32
